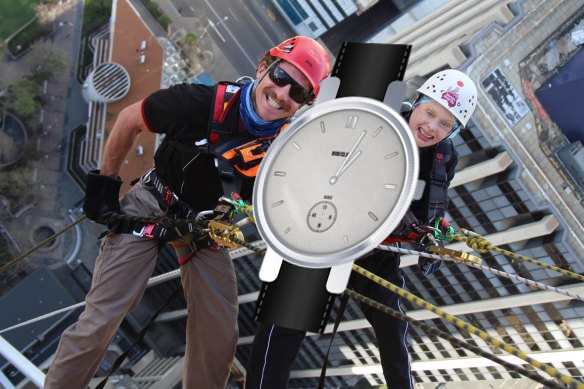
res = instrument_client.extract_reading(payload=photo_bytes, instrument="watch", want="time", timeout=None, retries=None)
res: 1:03
